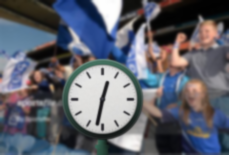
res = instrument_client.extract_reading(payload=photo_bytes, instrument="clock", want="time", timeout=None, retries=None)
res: 12:32
